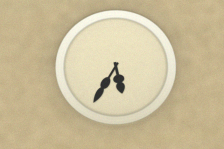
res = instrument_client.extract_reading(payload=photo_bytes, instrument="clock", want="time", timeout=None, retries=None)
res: 5:35
